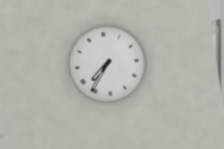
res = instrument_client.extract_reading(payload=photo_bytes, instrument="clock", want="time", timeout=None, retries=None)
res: 7:36
